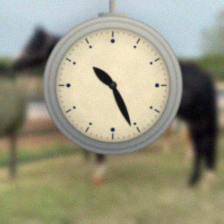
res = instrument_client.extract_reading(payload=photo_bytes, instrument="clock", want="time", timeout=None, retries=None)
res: 10:26
